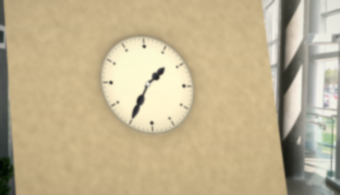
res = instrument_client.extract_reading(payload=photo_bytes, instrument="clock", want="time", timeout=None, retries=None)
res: 1:35
